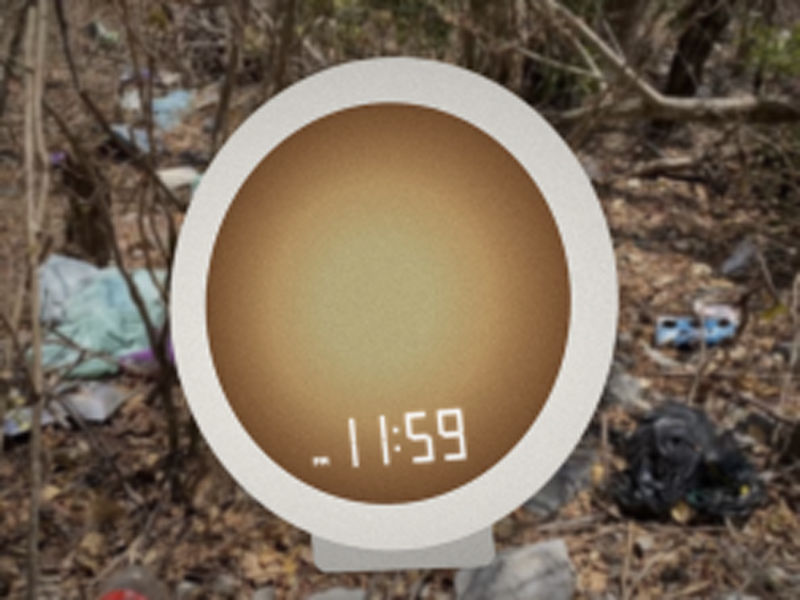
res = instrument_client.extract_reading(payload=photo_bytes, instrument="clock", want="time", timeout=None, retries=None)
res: 11:59
